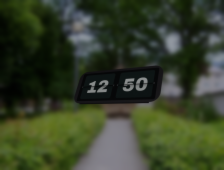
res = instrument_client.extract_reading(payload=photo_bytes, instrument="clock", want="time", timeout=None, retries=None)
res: 12:50
